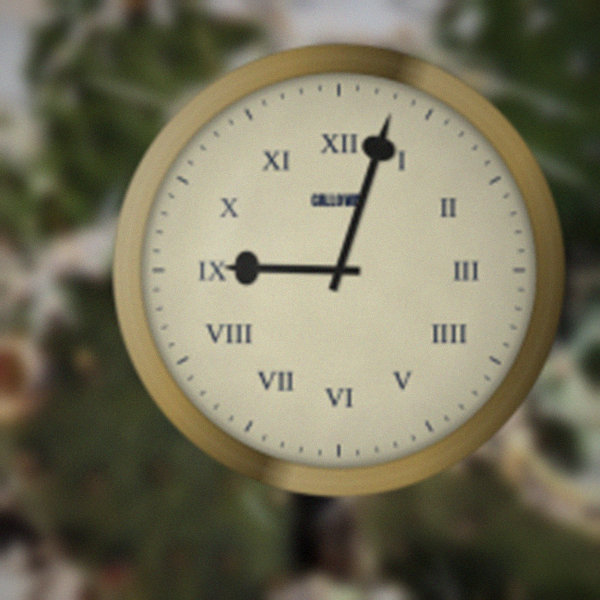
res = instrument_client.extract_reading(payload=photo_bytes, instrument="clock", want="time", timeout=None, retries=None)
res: 9:03
